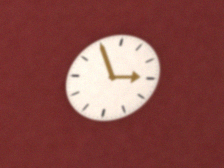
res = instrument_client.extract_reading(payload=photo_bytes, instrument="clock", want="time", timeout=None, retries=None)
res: 2:55
